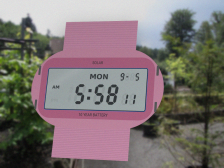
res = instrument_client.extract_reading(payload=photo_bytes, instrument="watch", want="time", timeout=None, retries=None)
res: 5:58:11
